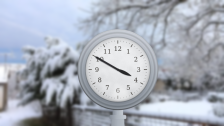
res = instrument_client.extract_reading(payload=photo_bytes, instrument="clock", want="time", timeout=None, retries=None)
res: 3:50
